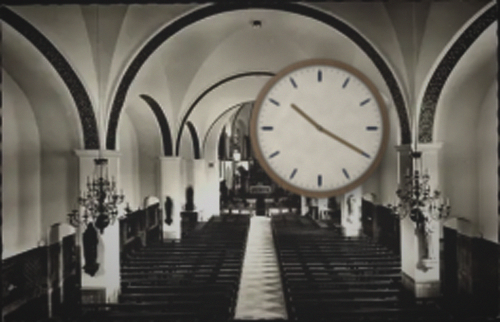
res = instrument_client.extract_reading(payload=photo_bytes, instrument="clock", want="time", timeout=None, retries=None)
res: 10:20
